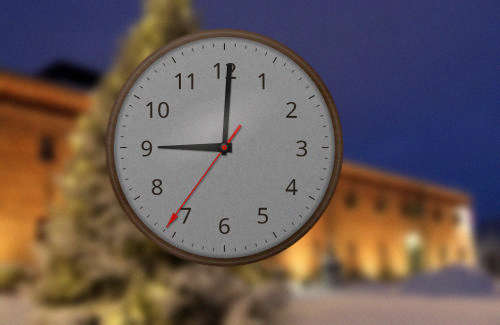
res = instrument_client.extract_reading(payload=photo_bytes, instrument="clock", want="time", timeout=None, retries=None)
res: 9:00:36
